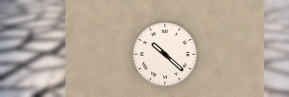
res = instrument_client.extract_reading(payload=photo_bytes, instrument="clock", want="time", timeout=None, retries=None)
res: 10:22
